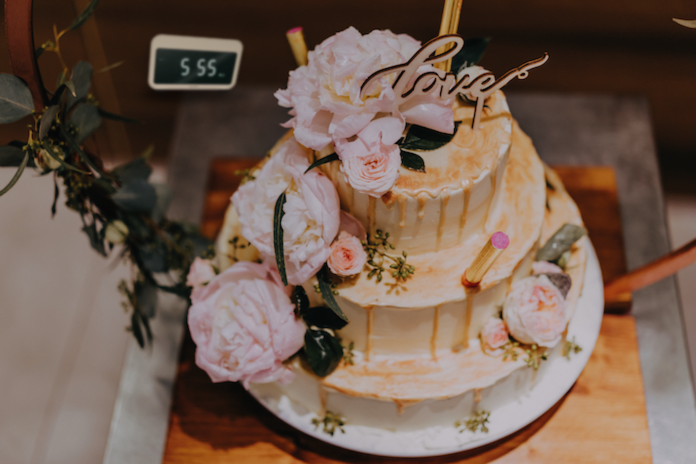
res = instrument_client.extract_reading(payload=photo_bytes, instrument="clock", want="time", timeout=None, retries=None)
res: 5:55
